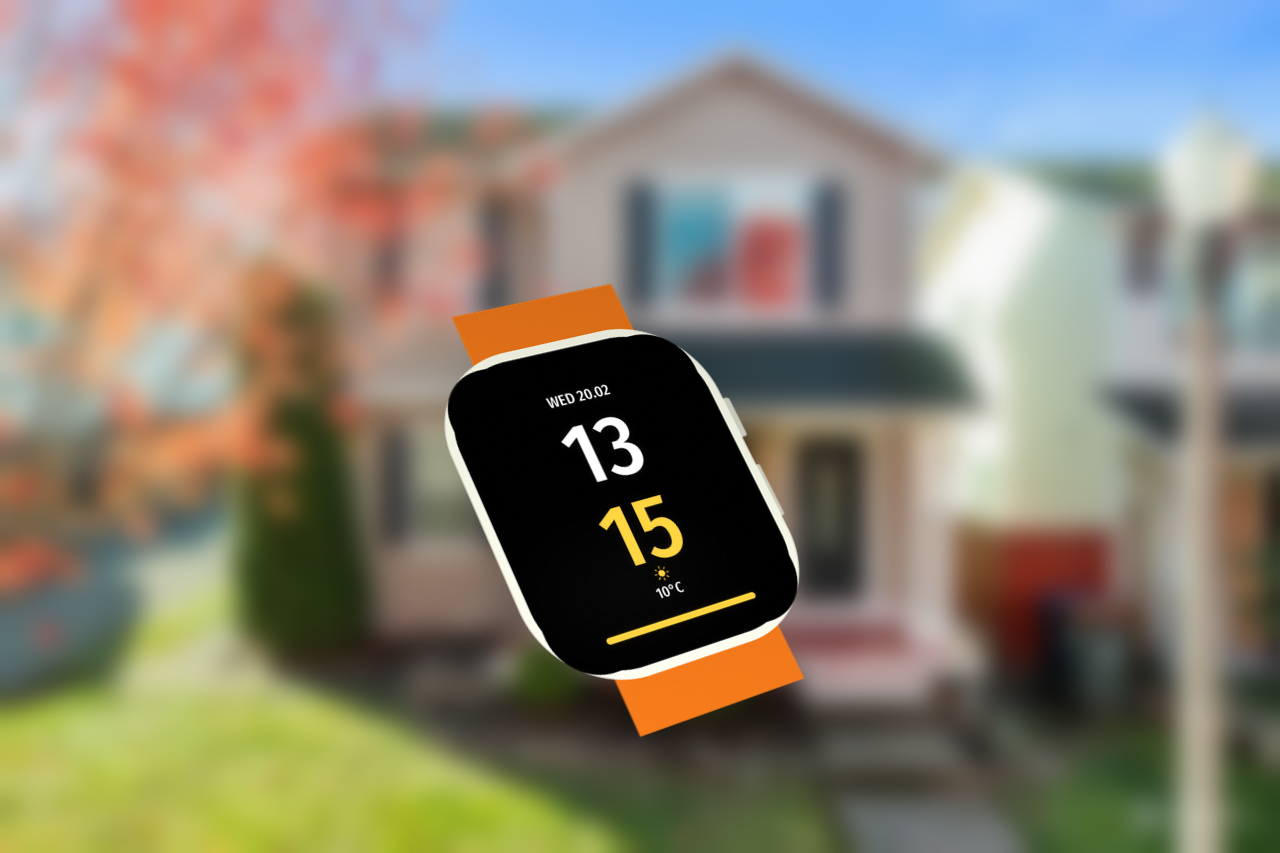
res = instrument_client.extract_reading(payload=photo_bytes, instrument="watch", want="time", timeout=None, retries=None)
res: 13:15
